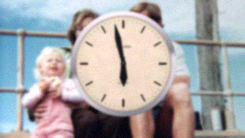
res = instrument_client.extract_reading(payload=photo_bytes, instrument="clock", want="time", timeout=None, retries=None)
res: 5:58
